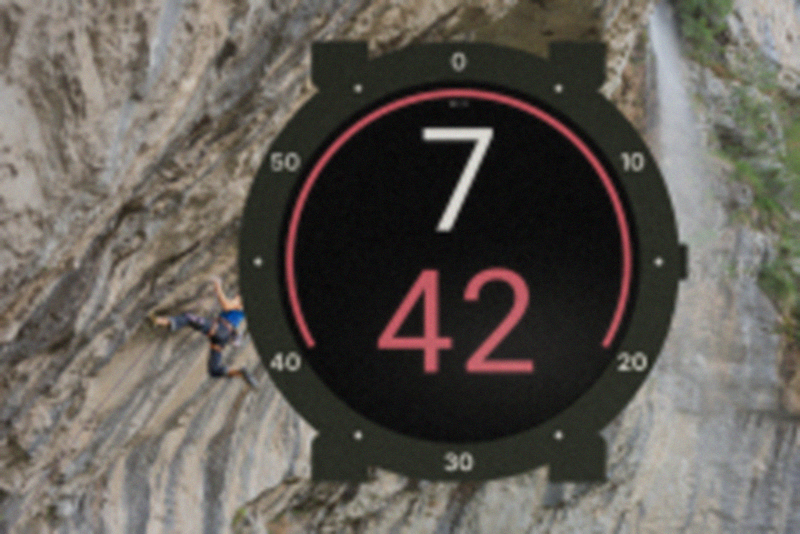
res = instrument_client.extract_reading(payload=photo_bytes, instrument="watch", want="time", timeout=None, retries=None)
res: 7:42
